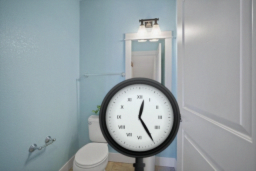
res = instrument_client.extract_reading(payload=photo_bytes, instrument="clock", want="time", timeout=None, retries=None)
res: 12:25
